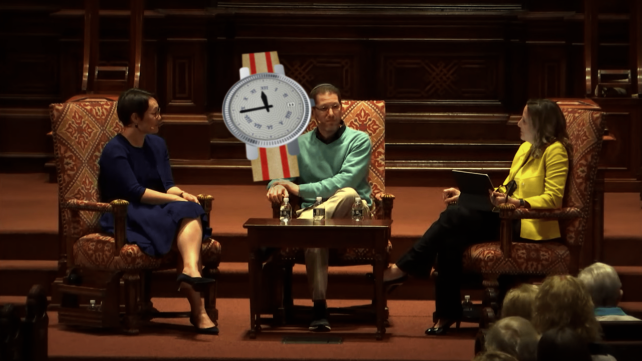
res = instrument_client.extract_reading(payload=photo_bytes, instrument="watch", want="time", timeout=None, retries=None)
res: 11:44
